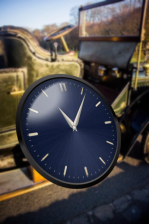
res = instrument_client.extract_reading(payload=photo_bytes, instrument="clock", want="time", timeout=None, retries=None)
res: 11:06
